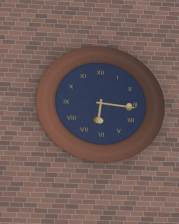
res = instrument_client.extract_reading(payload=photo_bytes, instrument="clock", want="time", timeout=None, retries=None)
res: 6:16
